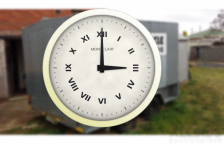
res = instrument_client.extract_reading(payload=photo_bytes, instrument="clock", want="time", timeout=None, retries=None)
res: 3:00
